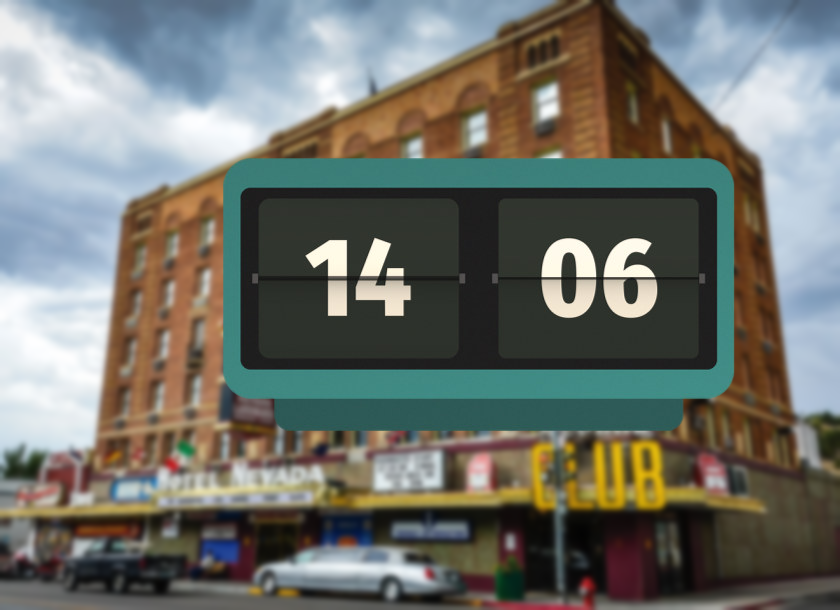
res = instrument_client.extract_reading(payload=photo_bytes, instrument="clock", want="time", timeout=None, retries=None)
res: 14:06
